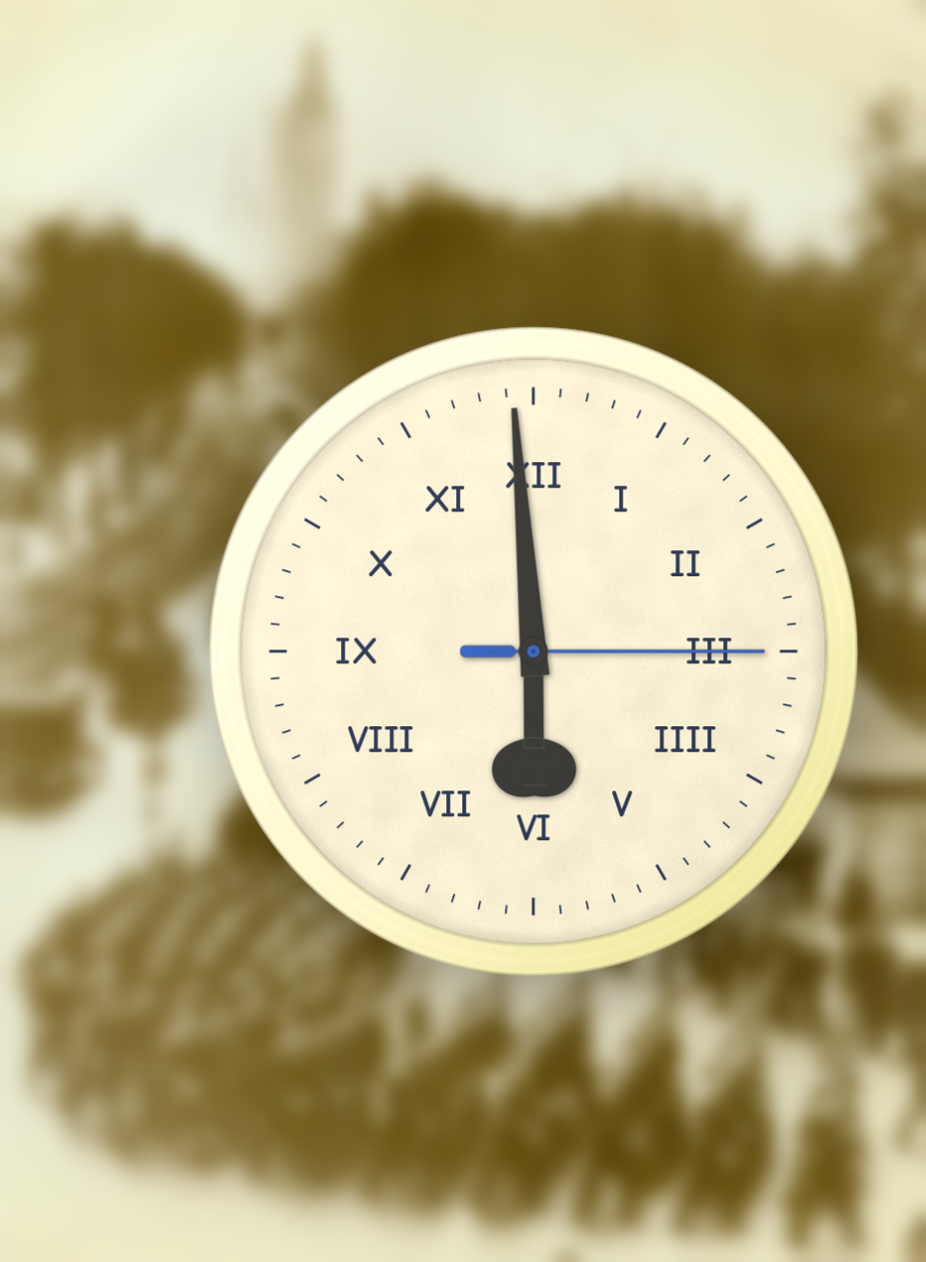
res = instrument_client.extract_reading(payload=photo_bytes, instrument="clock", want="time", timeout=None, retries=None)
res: 5:59:15
